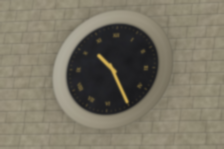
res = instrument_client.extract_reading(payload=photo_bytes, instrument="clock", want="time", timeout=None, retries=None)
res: 10:25
